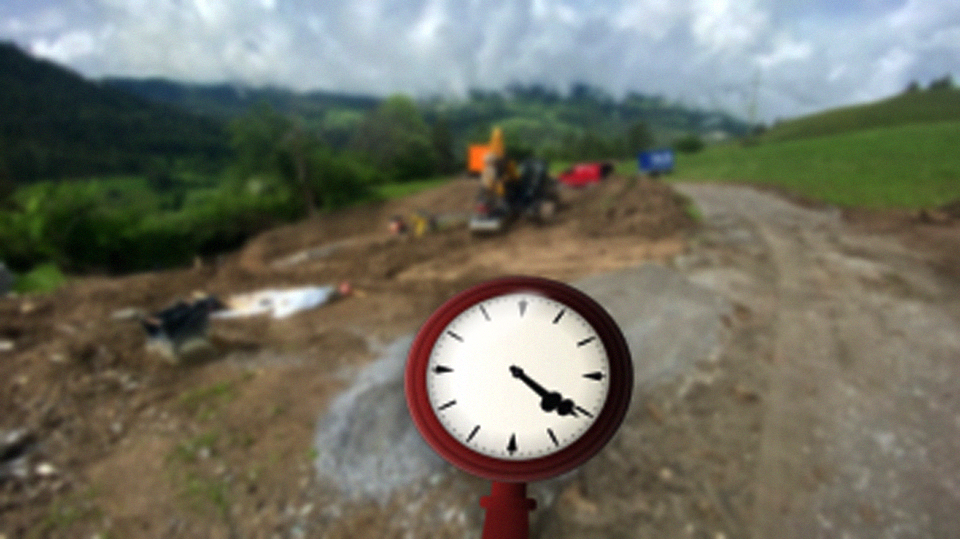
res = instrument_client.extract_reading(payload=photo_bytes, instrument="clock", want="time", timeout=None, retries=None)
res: 4:21
